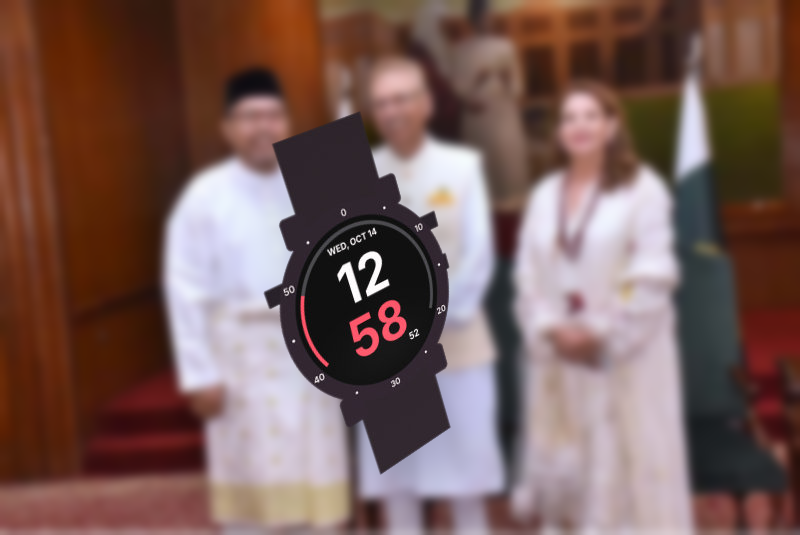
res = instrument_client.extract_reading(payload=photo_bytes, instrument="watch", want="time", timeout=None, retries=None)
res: 12:58:52
